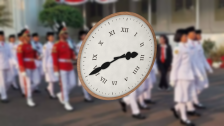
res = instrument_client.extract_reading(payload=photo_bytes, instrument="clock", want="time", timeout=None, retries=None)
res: 2:40
